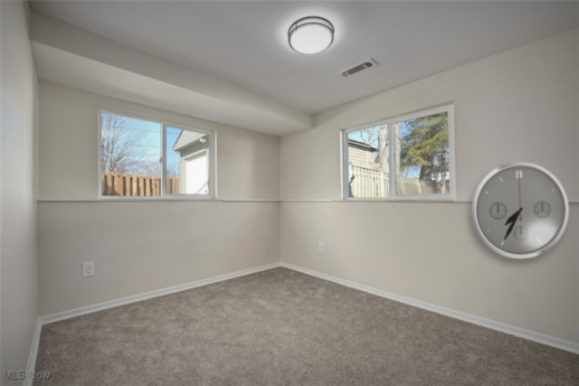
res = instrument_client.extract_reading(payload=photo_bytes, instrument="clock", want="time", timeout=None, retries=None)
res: 7:35
